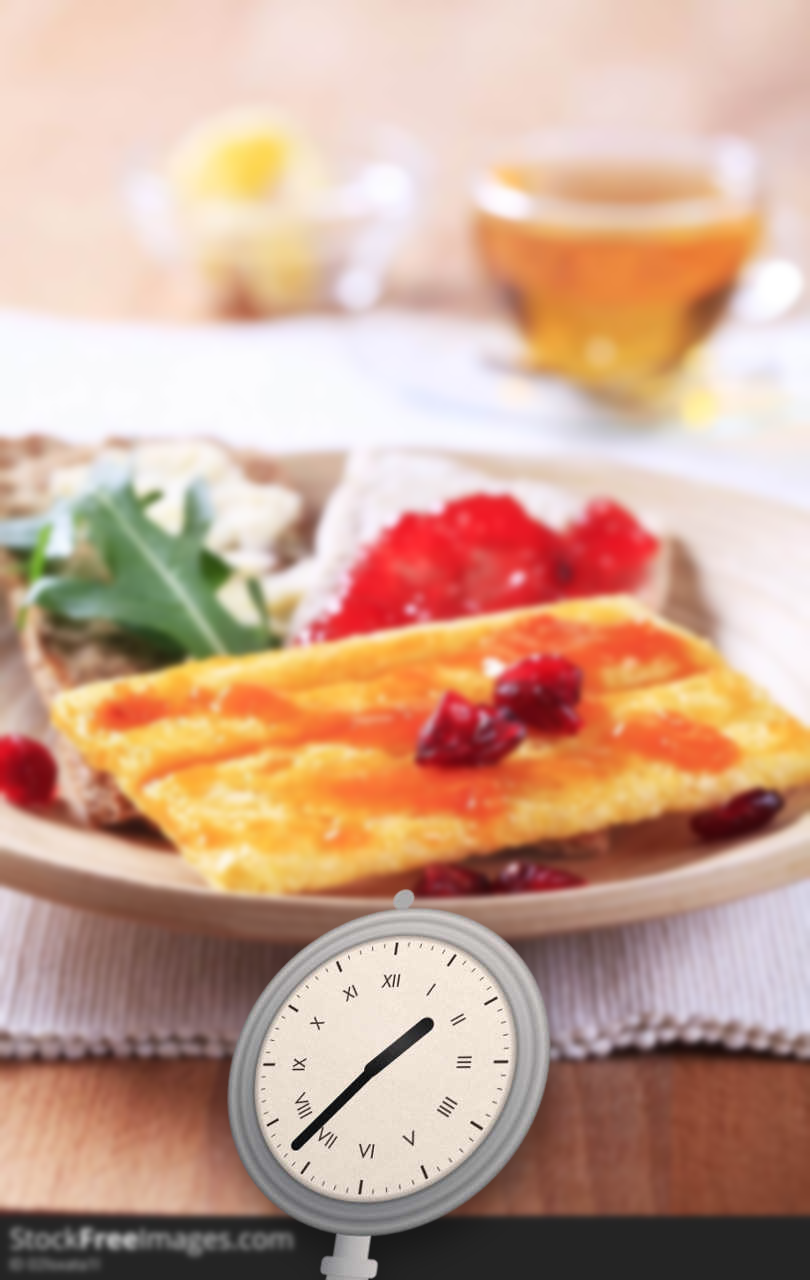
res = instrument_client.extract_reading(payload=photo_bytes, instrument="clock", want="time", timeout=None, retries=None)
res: 1:37
